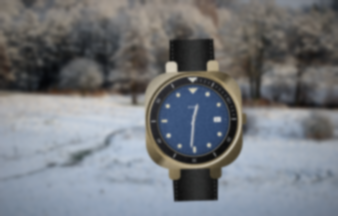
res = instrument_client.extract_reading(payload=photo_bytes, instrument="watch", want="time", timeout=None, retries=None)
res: 12:31
